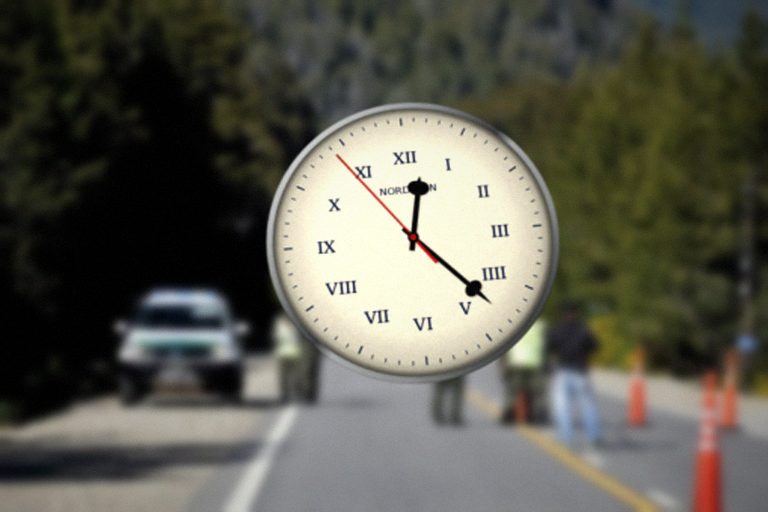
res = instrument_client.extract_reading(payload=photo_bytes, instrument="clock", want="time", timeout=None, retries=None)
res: 12:22:54
